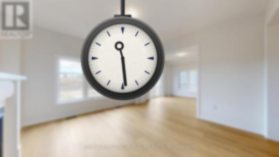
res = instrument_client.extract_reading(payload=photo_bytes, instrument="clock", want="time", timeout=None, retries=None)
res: 11:29
